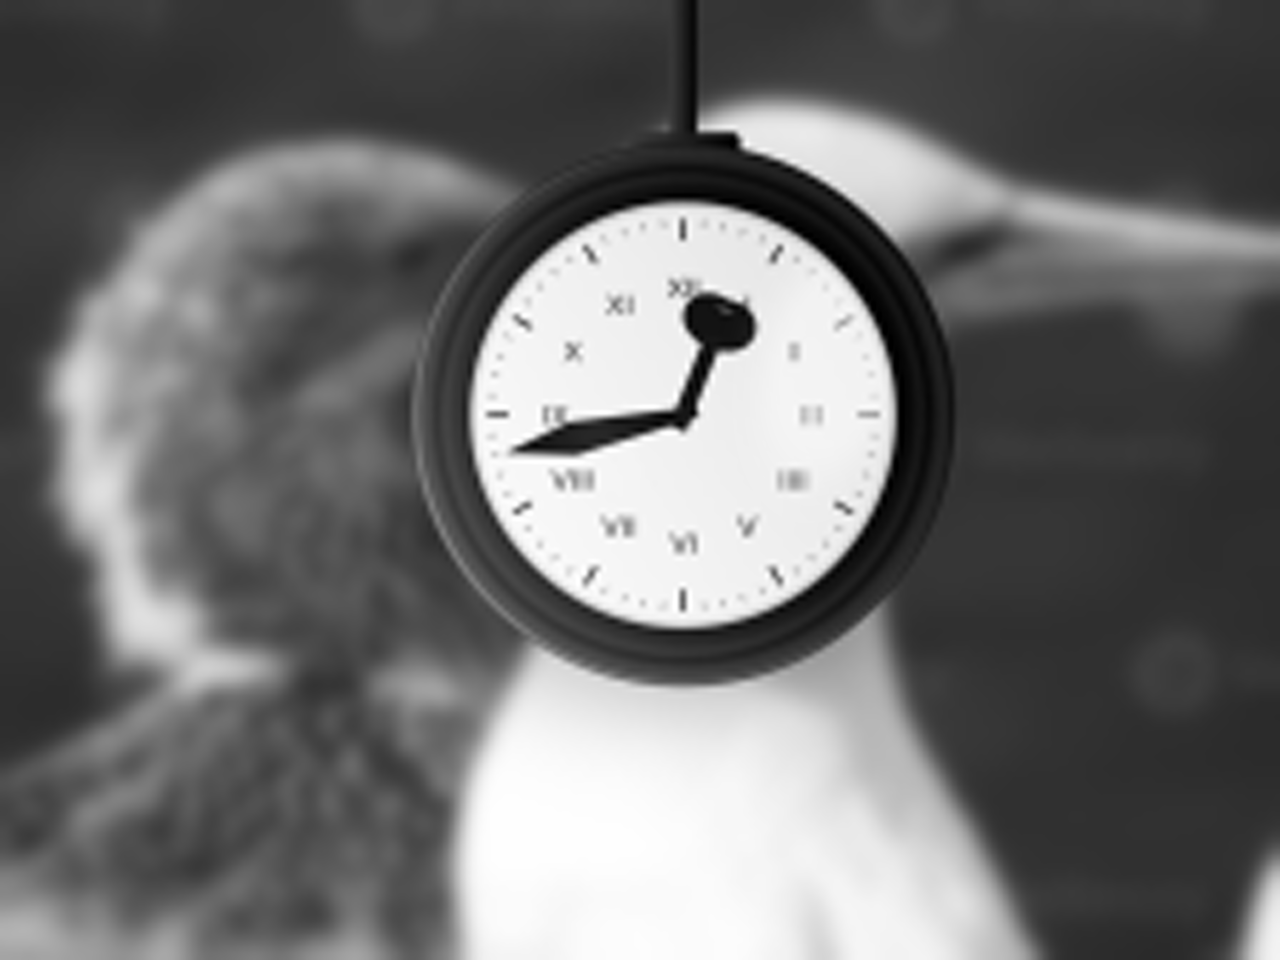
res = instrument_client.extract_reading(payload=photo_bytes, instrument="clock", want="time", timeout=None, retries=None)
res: 12:43
